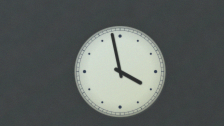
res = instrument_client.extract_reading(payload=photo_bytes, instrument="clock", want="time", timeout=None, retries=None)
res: 3:58
